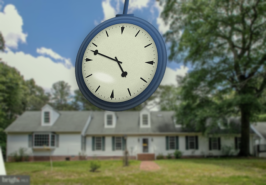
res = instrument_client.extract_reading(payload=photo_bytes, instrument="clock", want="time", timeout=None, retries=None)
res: 4:48
